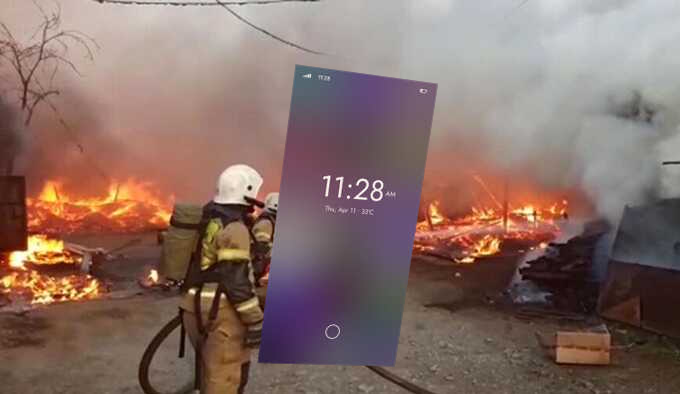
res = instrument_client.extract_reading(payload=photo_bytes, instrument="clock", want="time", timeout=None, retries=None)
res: 11:28
